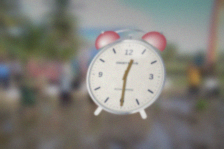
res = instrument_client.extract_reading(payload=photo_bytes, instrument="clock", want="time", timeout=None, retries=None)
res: 12:30
